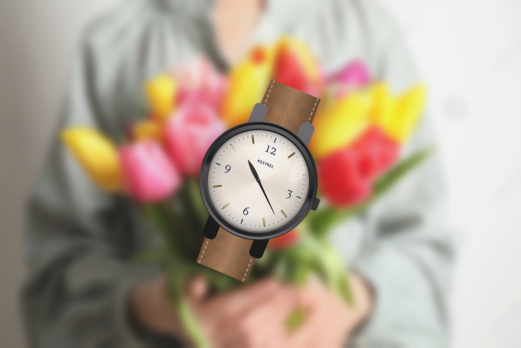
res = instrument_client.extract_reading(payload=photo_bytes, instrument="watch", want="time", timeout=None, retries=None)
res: 10:22
